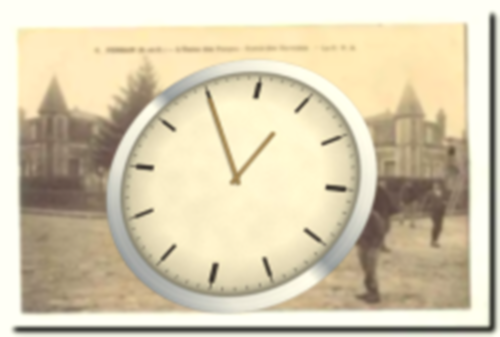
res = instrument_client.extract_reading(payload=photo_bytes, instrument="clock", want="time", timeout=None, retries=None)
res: 12:55
